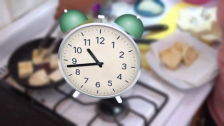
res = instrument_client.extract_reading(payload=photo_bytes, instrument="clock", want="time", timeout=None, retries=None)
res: 10:43
